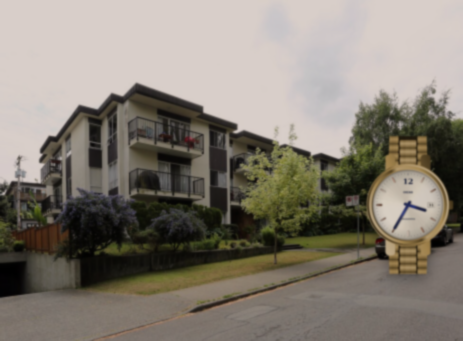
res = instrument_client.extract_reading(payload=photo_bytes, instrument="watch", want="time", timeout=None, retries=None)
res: 3:35
